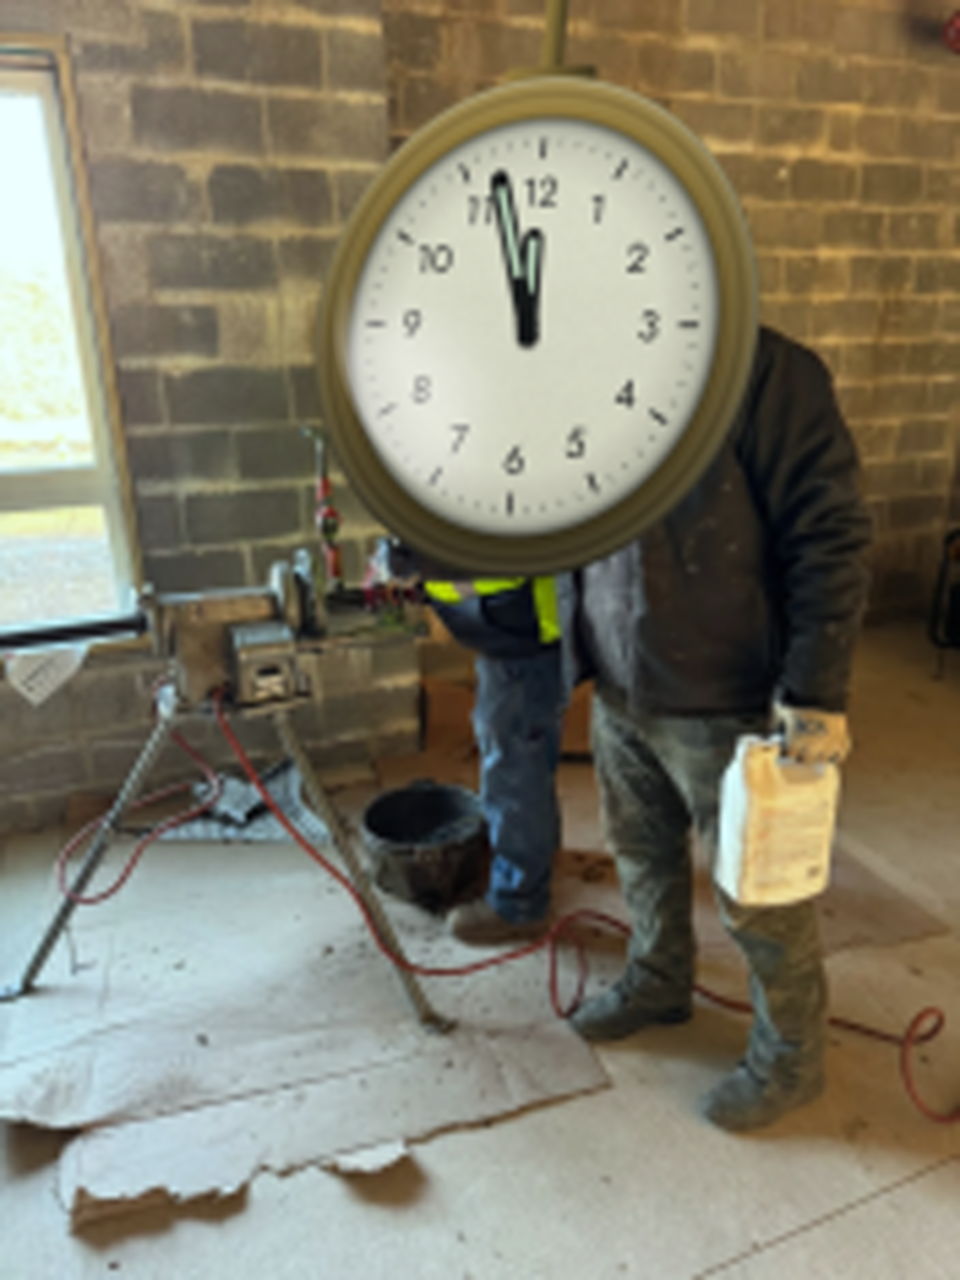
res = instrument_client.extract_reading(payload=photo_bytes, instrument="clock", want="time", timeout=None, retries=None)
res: 11:57
